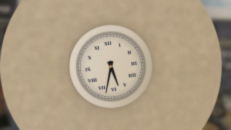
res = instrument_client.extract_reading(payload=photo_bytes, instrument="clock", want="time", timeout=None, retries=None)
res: 5:33
